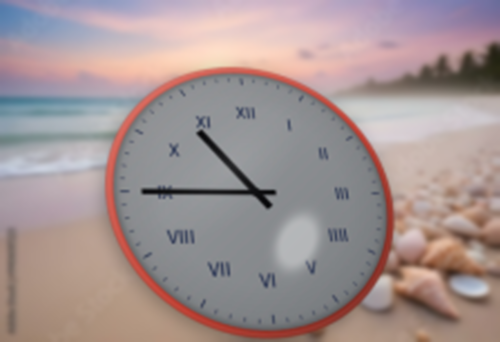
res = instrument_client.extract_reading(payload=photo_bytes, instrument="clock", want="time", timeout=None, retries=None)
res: 10:45
